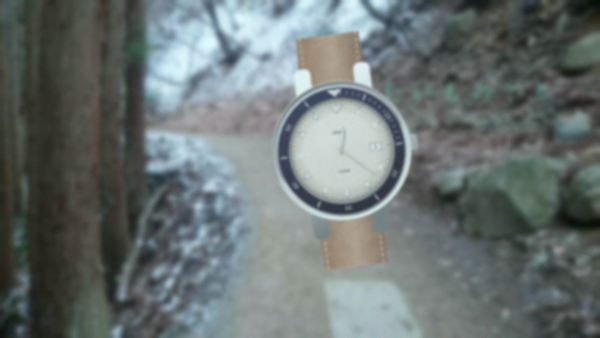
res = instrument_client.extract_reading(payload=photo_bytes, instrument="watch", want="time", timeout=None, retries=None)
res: 12:22
